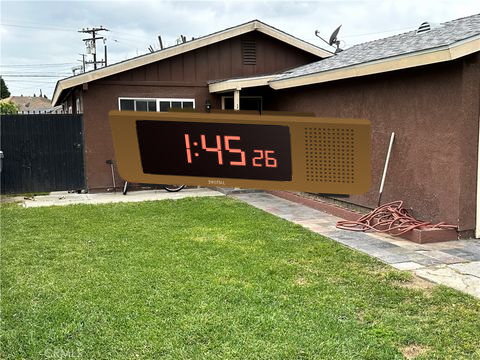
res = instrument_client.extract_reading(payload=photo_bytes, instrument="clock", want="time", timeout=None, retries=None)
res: 1:45:26
